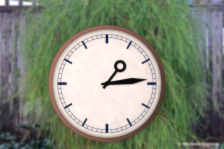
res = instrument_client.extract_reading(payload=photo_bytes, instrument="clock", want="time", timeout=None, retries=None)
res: 1:14
